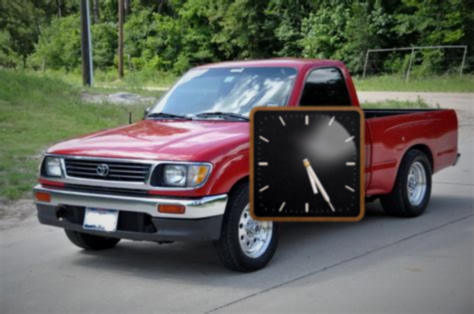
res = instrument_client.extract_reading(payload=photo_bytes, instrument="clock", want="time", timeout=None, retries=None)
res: 5:25
